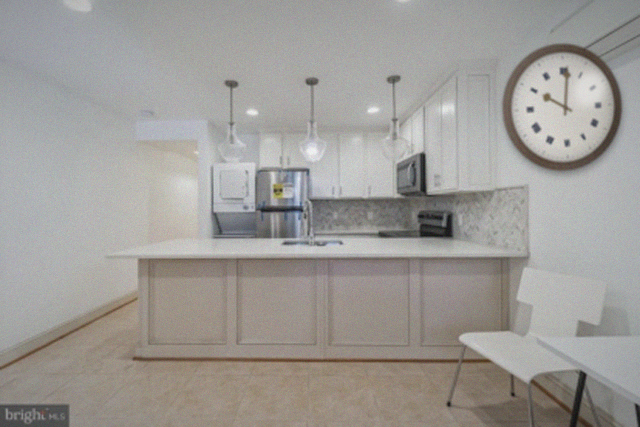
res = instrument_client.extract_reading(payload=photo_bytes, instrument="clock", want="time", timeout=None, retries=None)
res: 10:01
